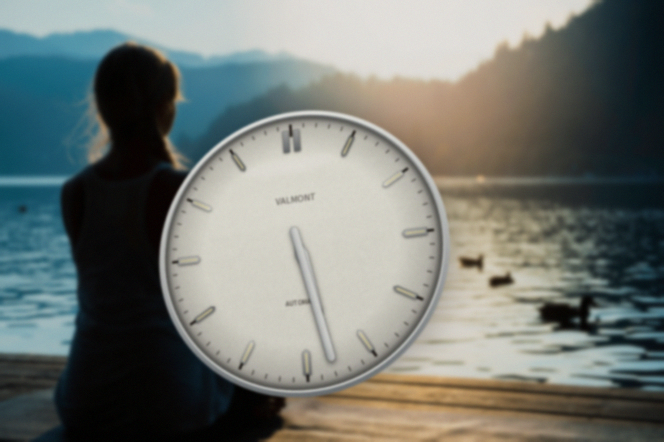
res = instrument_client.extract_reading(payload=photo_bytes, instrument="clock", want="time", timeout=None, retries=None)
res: 5:28
